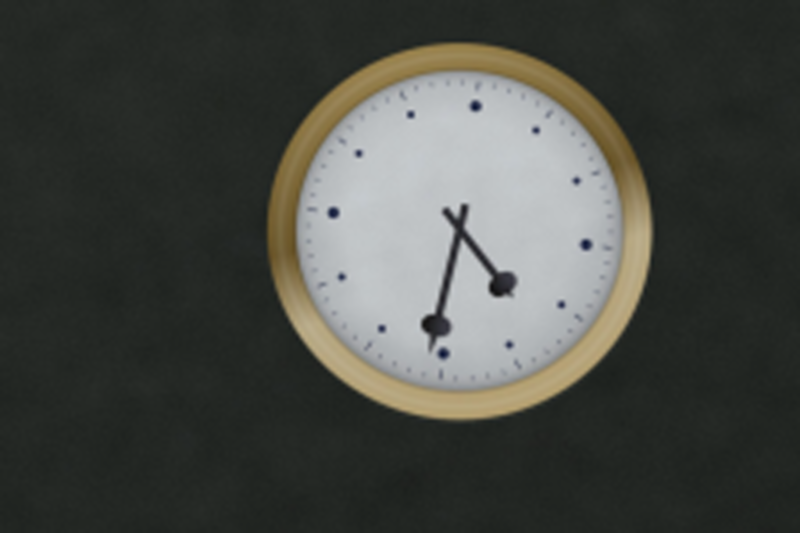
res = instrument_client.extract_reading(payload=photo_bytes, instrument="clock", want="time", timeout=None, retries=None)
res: 4:31
